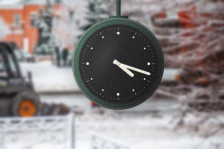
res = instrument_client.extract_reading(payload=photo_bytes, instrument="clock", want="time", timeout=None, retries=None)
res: 4:18
